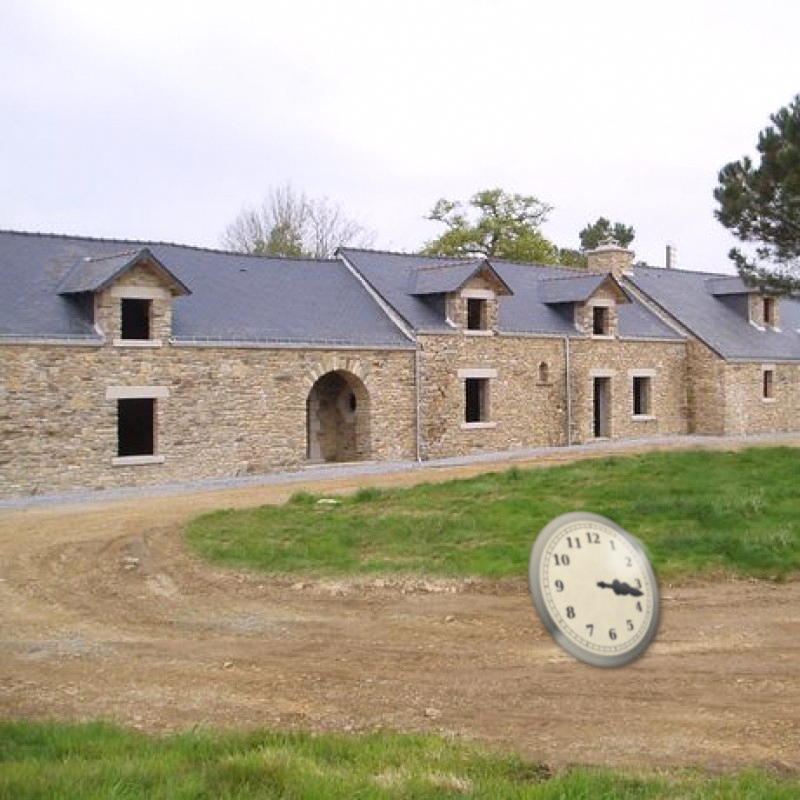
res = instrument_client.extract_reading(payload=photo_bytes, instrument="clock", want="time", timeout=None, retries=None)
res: 3:17
